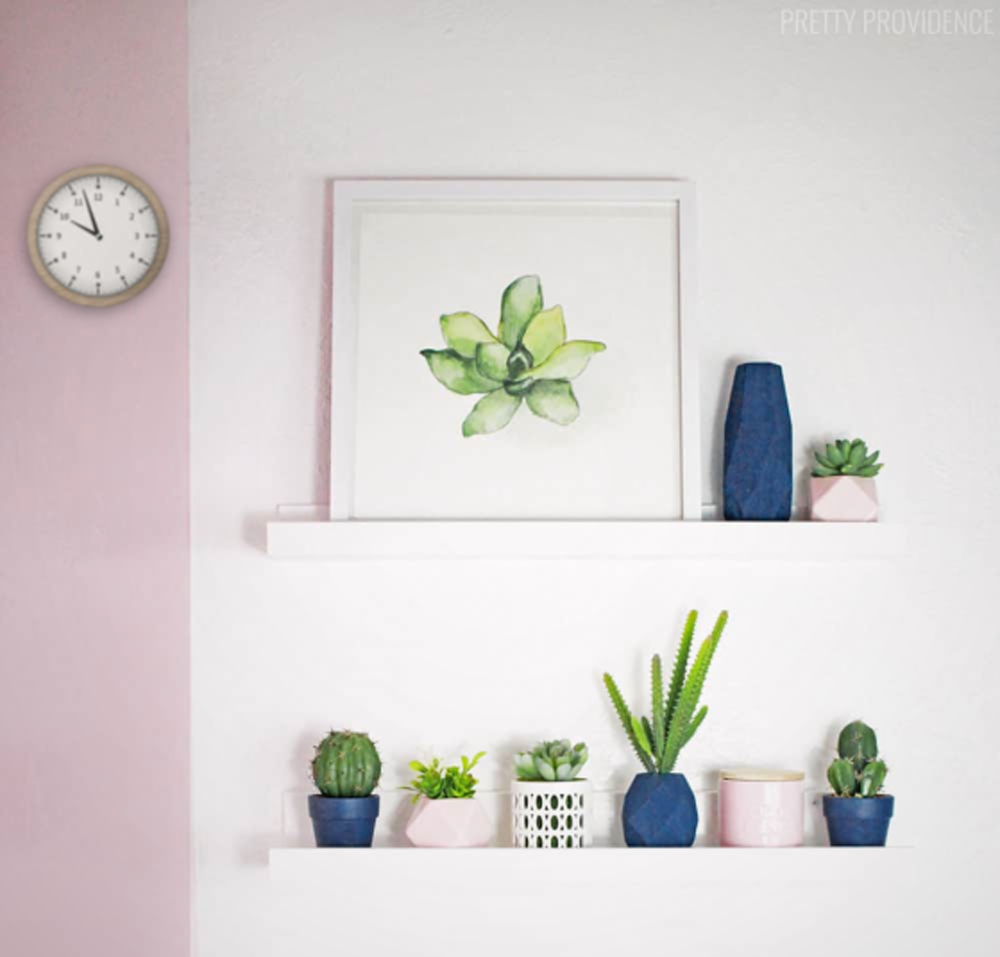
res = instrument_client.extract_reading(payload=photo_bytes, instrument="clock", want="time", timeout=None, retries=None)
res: 9:57
